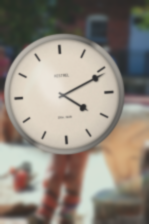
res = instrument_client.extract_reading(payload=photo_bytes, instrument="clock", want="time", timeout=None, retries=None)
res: 4:11
